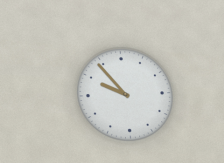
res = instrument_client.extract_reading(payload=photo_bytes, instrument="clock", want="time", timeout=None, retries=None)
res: 9:54
